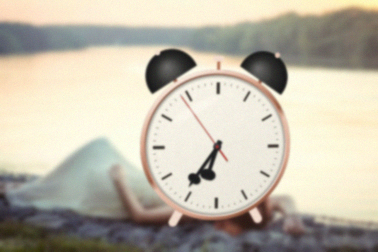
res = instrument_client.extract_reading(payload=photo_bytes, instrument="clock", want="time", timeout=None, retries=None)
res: 6:35:54
